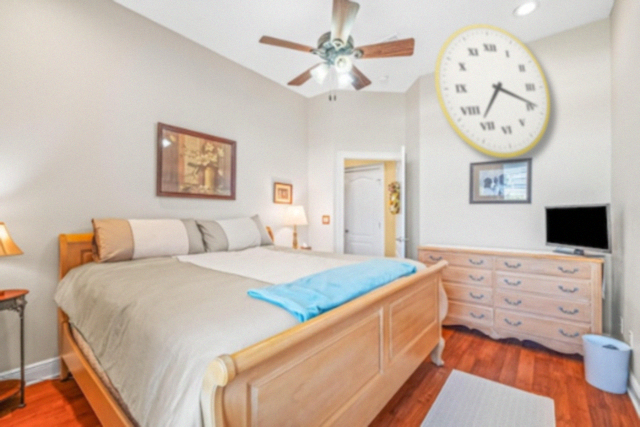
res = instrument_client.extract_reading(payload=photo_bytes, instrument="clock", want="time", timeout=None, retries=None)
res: 7:19
